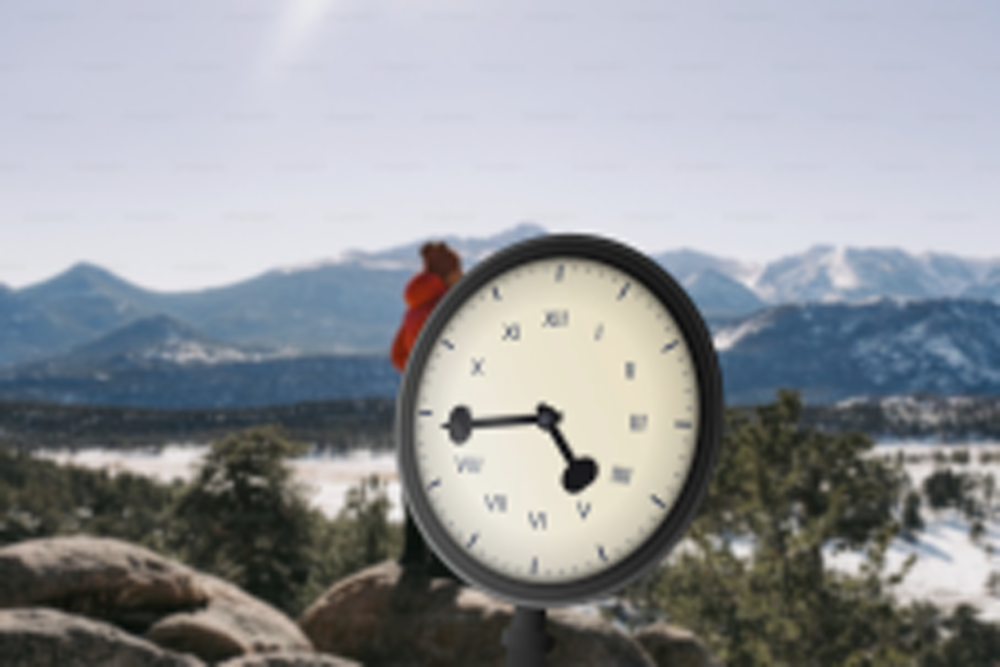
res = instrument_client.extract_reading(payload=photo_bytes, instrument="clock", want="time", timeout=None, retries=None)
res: 4:44
